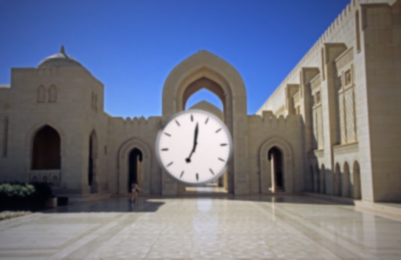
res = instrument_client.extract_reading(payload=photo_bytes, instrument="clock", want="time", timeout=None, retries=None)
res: 7:02
